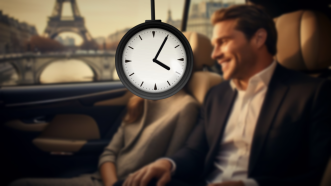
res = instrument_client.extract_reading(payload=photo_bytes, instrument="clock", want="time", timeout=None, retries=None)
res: 4:05
